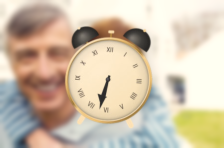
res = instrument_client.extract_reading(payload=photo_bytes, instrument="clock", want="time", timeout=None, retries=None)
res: 6:32
